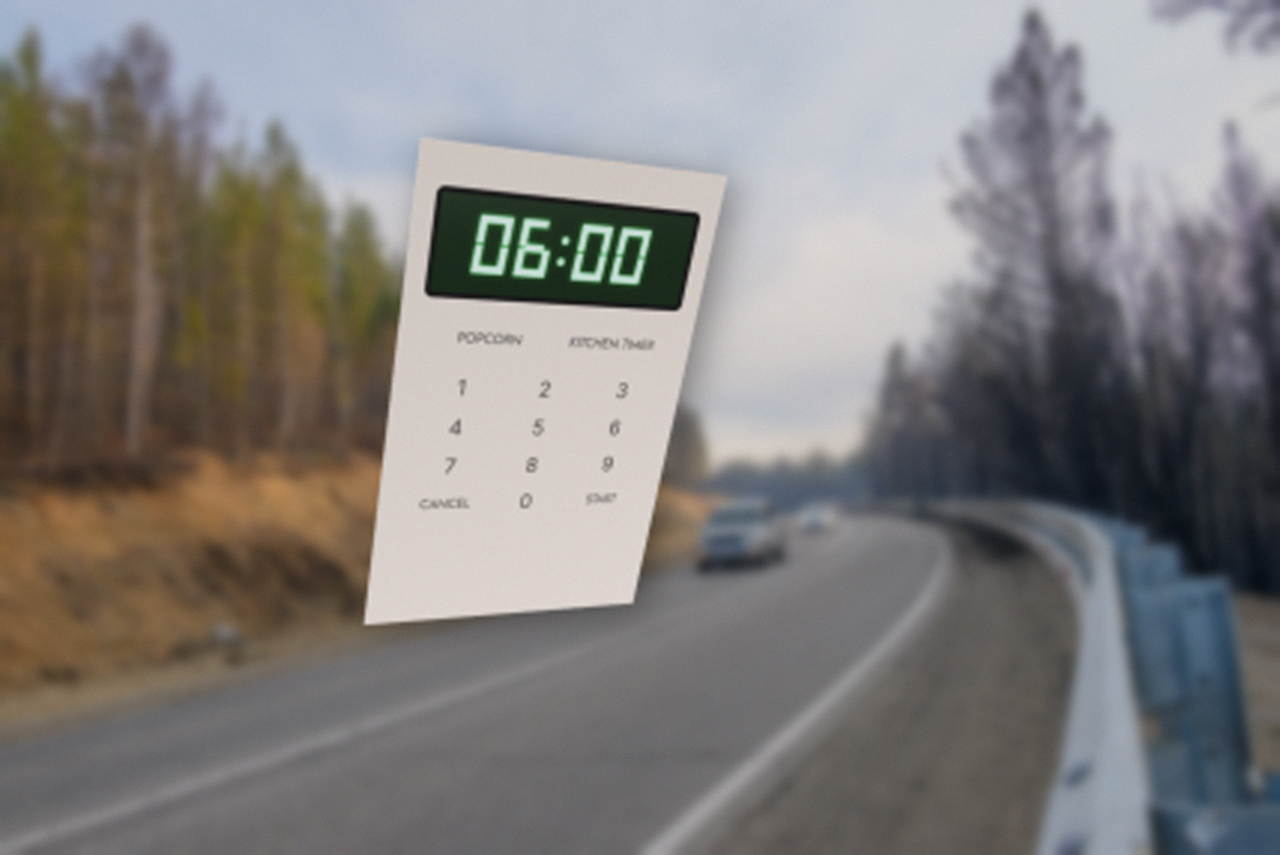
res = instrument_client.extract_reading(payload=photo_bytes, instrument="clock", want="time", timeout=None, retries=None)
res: 6:00
